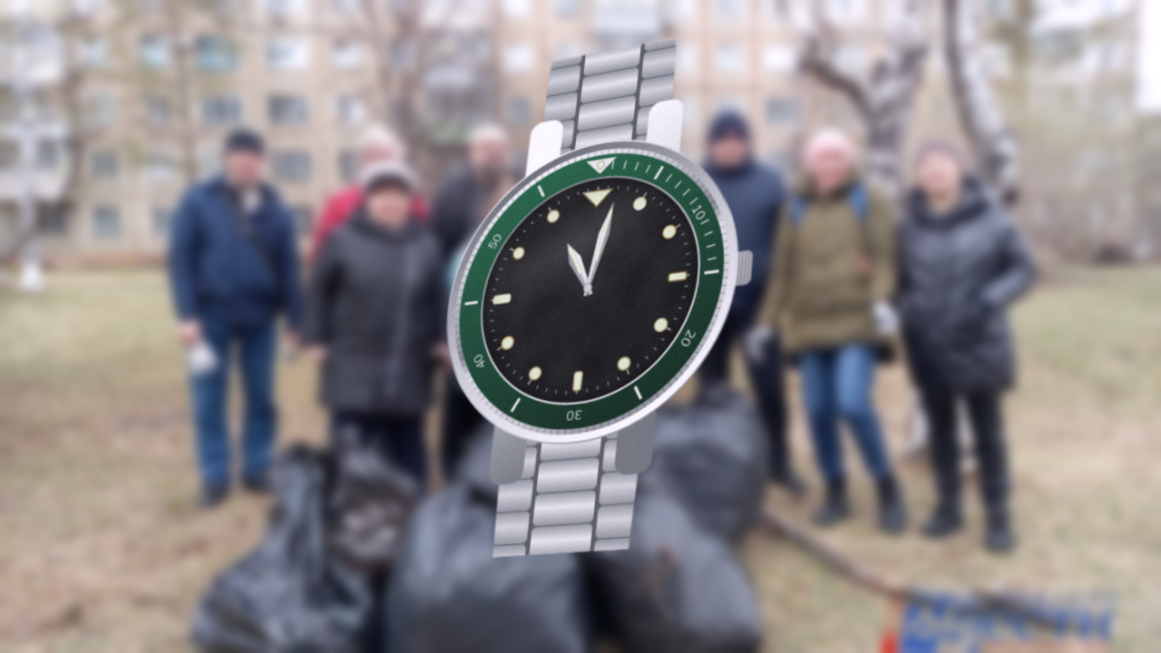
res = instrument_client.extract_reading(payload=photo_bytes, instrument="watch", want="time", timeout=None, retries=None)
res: 11:02
